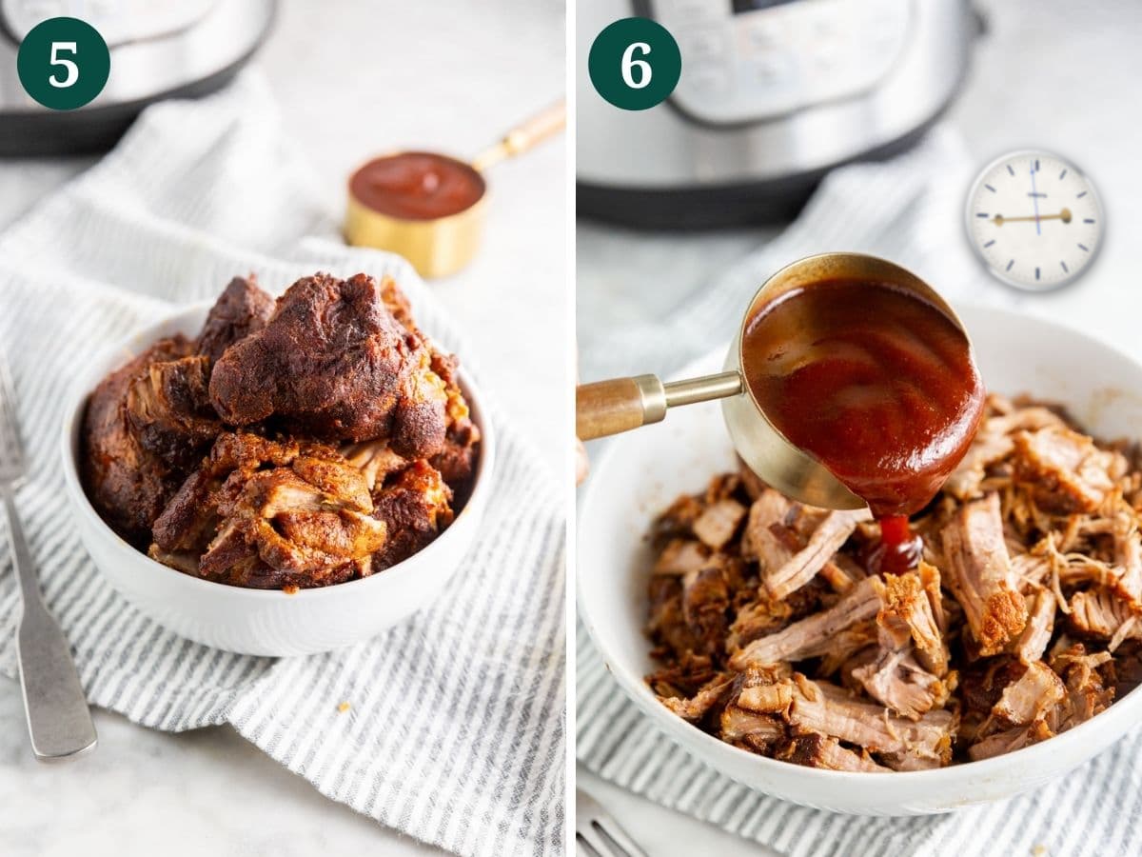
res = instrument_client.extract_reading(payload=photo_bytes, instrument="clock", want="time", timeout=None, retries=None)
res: 2:43:59
